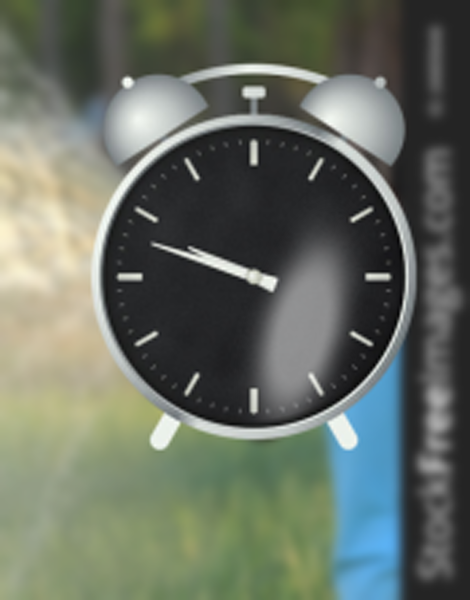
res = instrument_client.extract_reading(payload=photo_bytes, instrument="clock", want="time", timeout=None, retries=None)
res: 9:48
